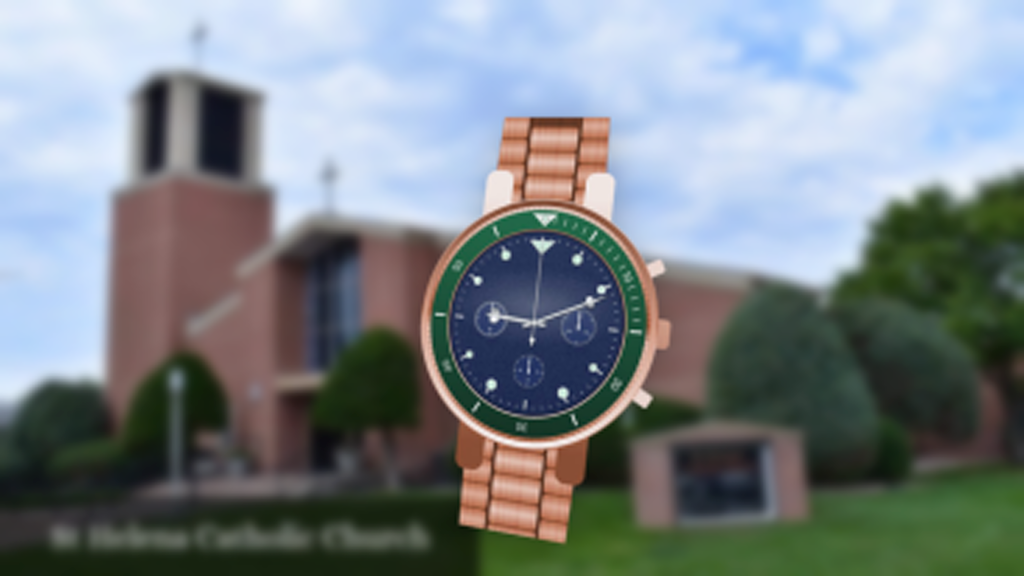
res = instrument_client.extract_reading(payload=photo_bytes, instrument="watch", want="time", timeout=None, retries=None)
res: 9:11
